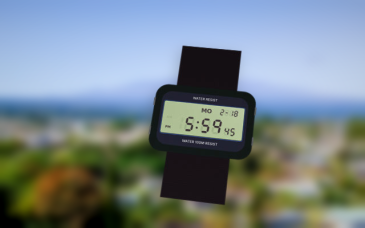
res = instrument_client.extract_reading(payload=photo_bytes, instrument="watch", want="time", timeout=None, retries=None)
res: 5:59:45
